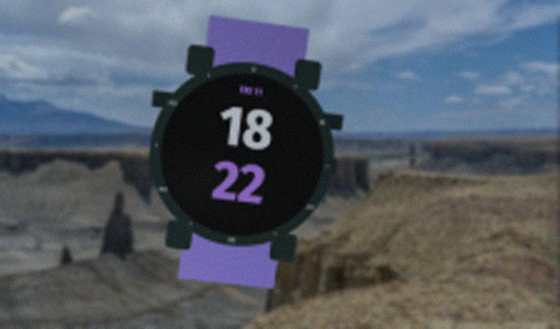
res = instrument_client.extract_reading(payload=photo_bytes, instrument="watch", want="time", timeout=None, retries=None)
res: 18:22
